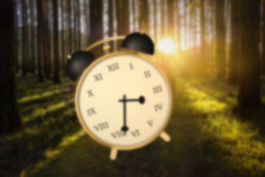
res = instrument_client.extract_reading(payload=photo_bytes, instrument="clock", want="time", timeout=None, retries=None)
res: 3:33
